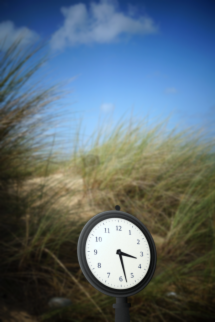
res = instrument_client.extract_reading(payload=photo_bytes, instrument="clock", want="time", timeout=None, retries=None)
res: 3:28
